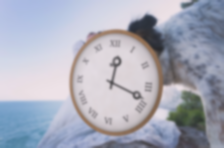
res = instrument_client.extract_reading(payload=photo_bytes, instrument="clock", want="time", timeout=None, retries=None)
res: 12:18
